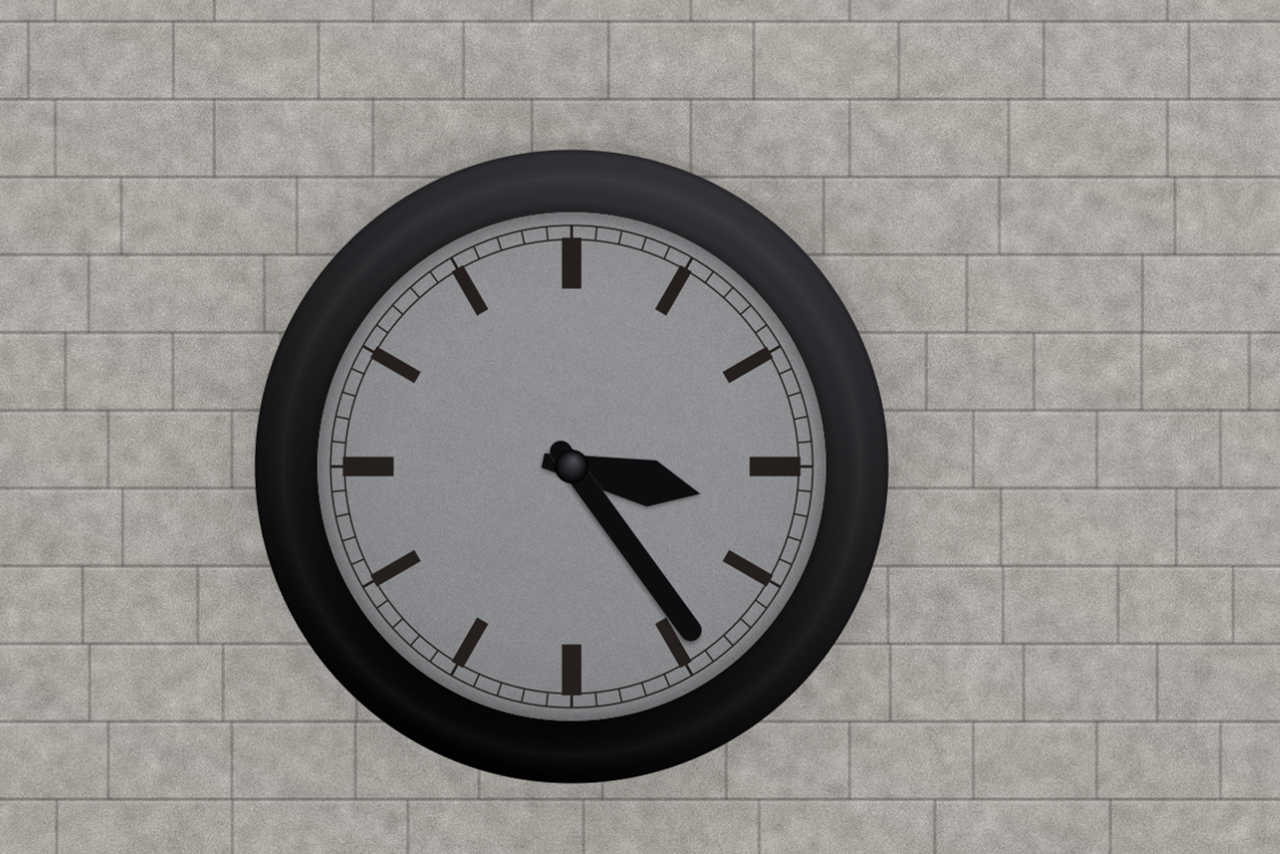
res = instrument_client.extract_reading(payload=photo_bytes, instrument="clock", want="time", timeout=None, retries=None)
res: 3:24
